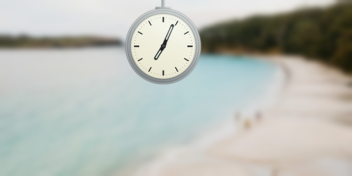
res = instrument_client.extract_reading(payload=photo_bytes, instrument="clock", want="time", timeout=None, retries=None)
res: 7:04
